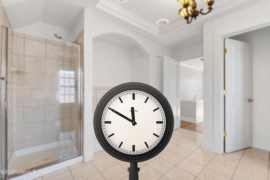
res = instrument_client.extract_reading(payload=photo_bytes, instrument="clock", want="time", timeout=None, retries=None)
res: 11:50
